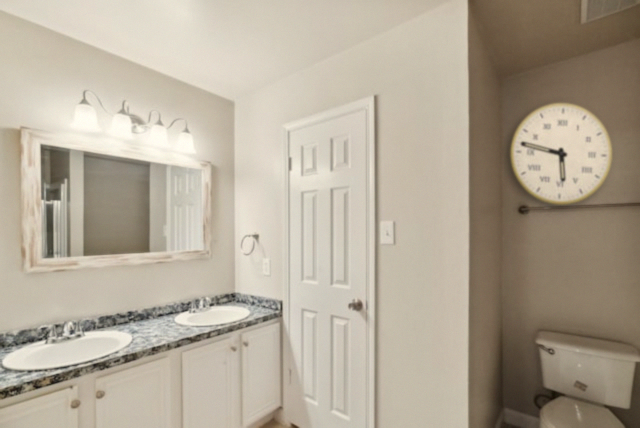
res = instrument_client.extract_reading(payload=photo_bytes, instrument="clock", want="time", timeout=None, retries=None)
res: 5:47
